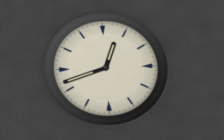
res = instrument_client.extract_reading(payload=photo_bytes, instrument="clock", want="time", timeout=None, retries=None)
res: 12:42
